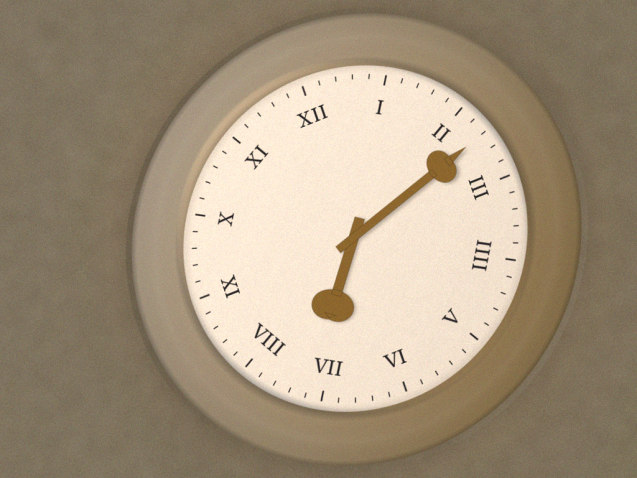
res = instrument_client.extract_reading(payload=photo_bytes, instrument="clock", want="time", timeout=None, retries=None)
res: 7:12
